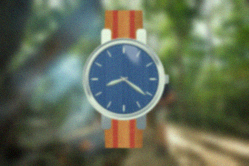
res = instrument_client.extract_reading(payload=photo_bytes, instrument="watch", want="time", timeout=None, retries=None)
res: 8:21
